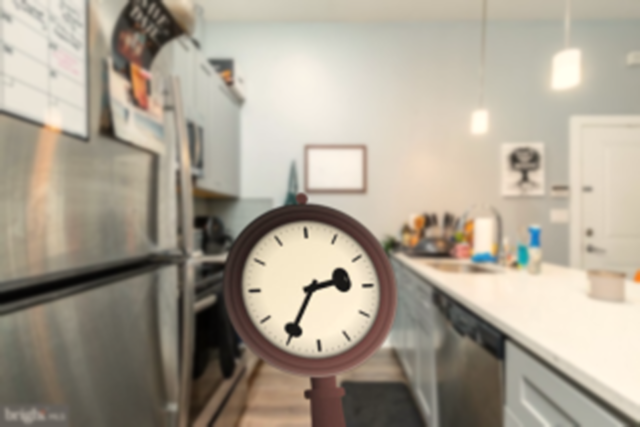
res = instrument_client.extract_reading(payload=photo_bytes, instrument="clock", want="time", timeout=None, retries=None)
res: 2:35
